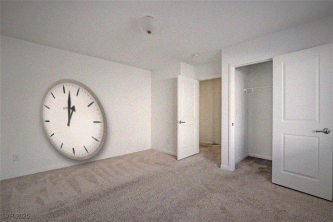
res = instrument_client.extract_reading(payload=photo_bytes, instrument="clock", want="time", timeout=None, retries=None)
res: 1:02
